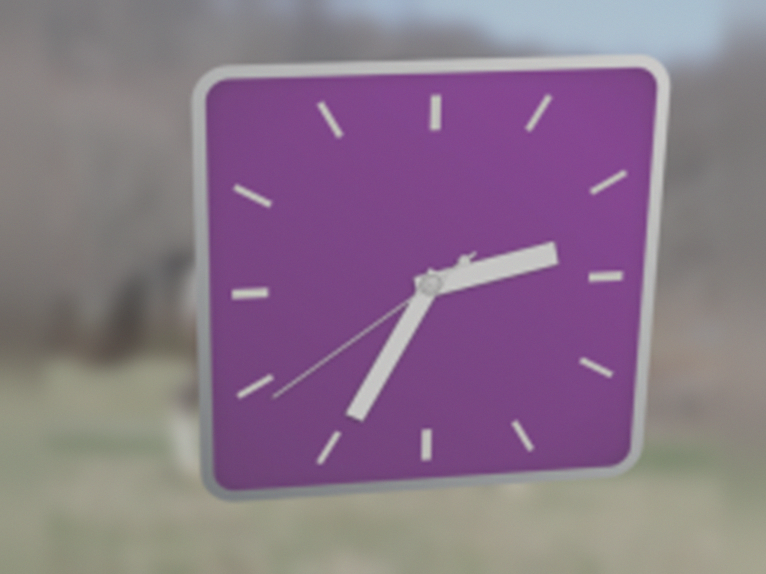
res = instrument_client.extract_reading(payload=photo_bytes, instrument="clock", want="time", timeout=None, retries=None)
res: 2:34:39
